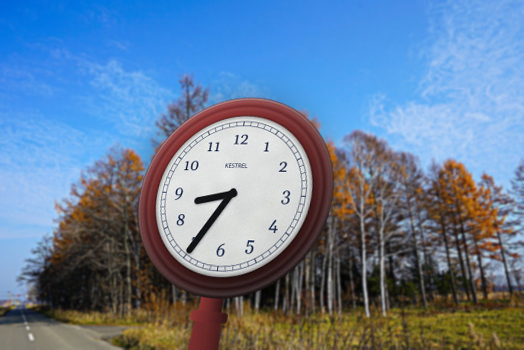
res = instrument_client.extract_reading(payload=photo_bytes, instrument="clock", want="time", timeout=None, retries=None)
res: 8:35
